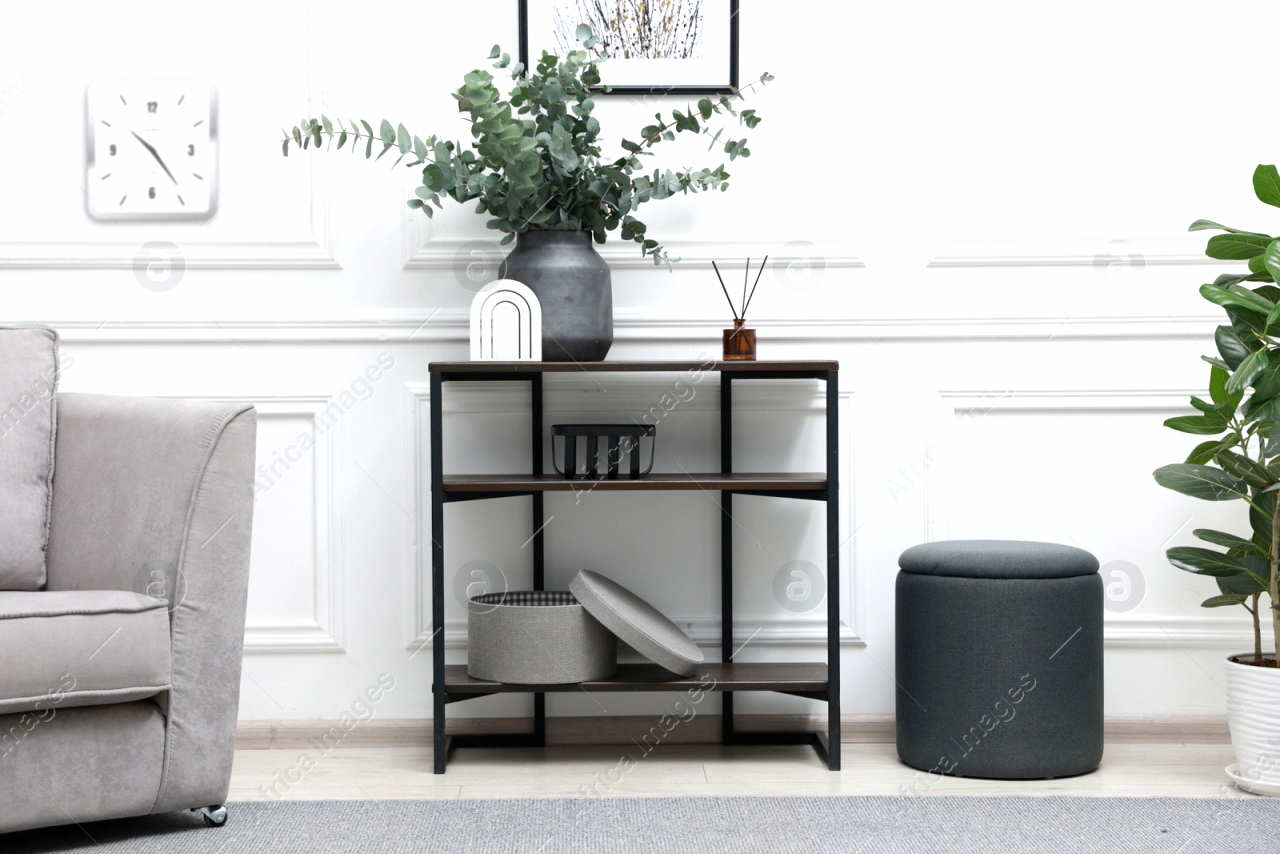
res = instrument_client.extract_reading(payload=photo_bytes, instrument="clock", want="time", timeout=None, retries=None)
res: 10:24
